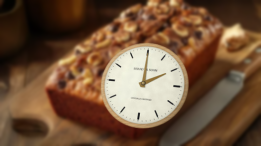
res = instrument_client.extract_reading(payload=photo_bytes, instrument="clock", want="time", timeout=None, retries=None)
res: 2:00
